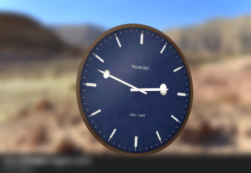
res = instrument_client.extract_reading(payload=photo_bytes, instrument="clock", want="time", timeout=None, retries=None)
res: 2:48
